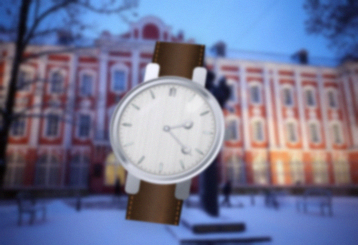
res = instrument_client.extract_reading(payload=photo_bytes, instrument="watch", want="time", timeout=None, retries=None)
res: 2:22
